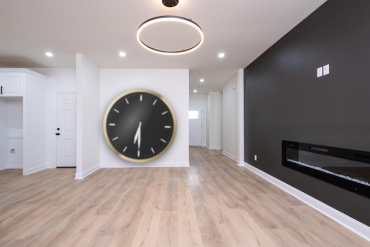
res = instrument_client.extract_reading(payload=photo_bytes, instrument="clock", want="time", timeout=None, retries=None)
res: 6:30
